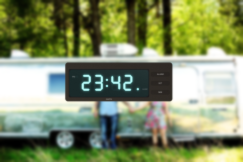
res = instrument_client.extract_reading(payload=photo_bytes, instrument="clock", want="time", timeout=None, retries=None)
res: 23:42
